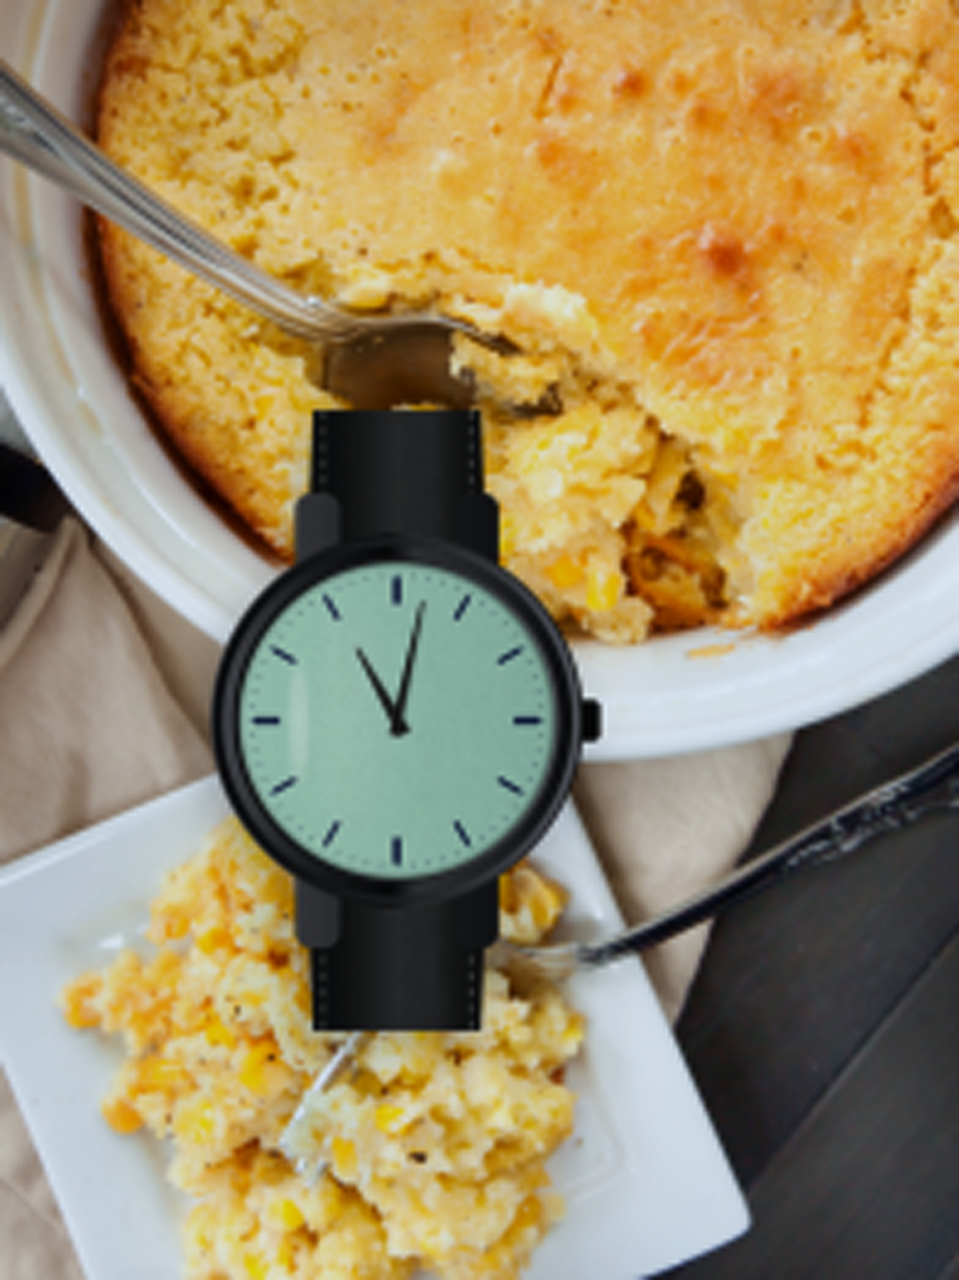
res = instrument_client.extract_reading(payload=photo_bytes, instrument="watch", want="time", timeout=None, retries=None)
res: 11:02
